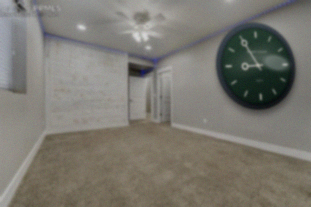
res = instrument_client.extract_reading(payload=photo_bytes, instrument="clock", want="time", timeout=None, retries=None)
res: 8:55
